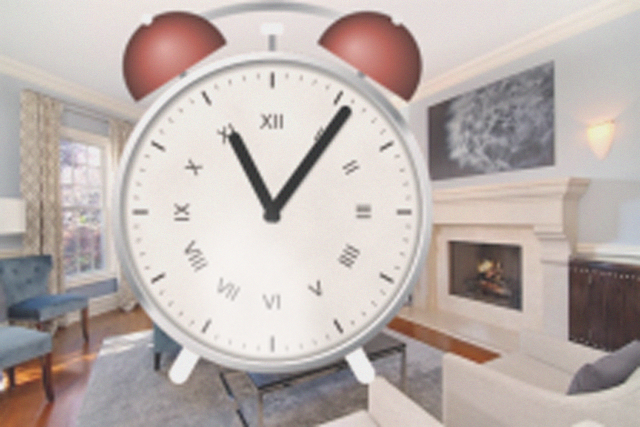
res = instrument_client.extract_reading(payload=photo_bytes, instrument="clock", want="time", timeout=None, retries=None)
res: 11:06
